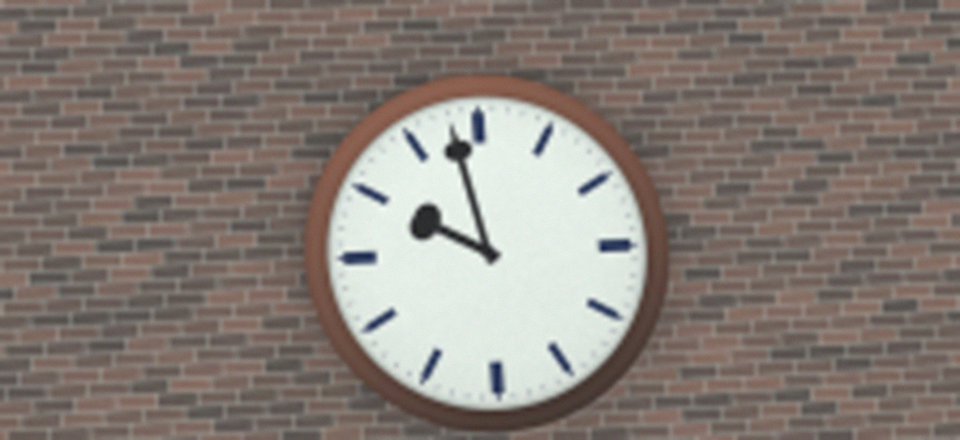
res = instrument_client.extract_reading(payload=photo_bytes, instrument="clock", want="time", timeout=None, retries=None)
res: 9:58
